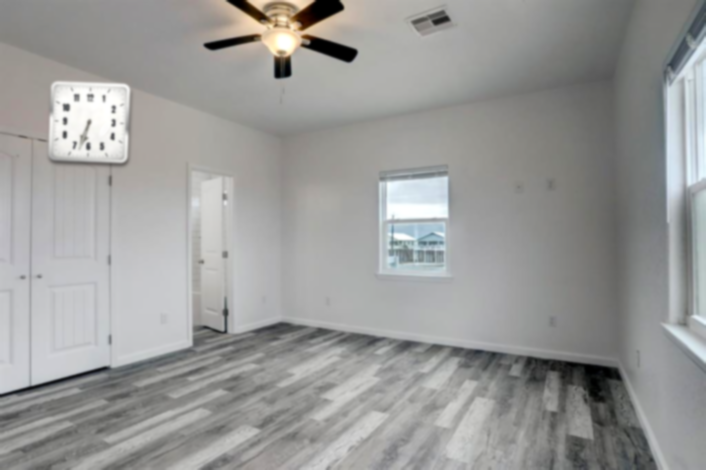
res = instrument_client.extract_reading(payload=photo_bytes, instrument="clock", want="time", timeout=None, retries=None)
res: 6:33
